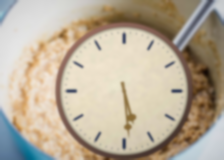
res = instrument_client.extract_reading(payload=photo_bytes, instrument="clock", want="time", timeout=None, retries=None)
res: 5:29
